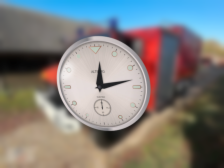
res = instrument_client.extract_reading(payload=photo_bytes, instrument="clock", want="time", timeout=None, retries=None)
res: 12:13
